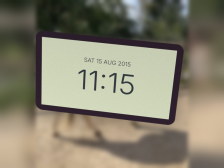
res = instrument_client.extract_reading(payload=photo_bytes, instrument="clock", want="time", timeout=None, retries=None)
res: 11:15
